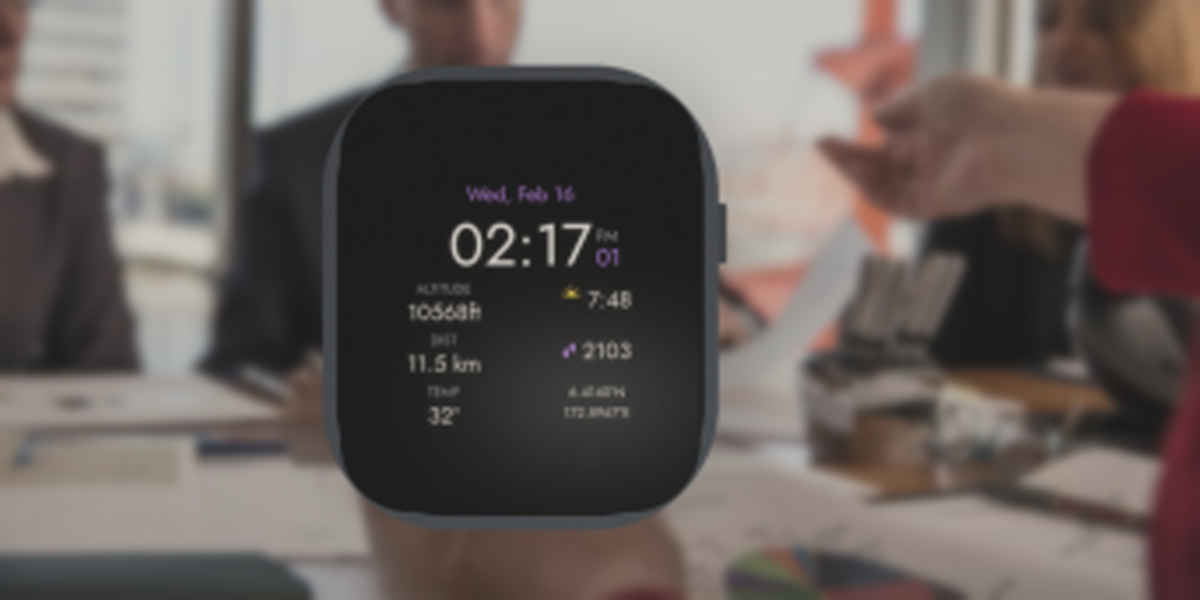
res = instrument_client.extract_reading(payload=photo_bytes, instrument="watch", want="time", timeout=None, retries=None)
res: 2:17
